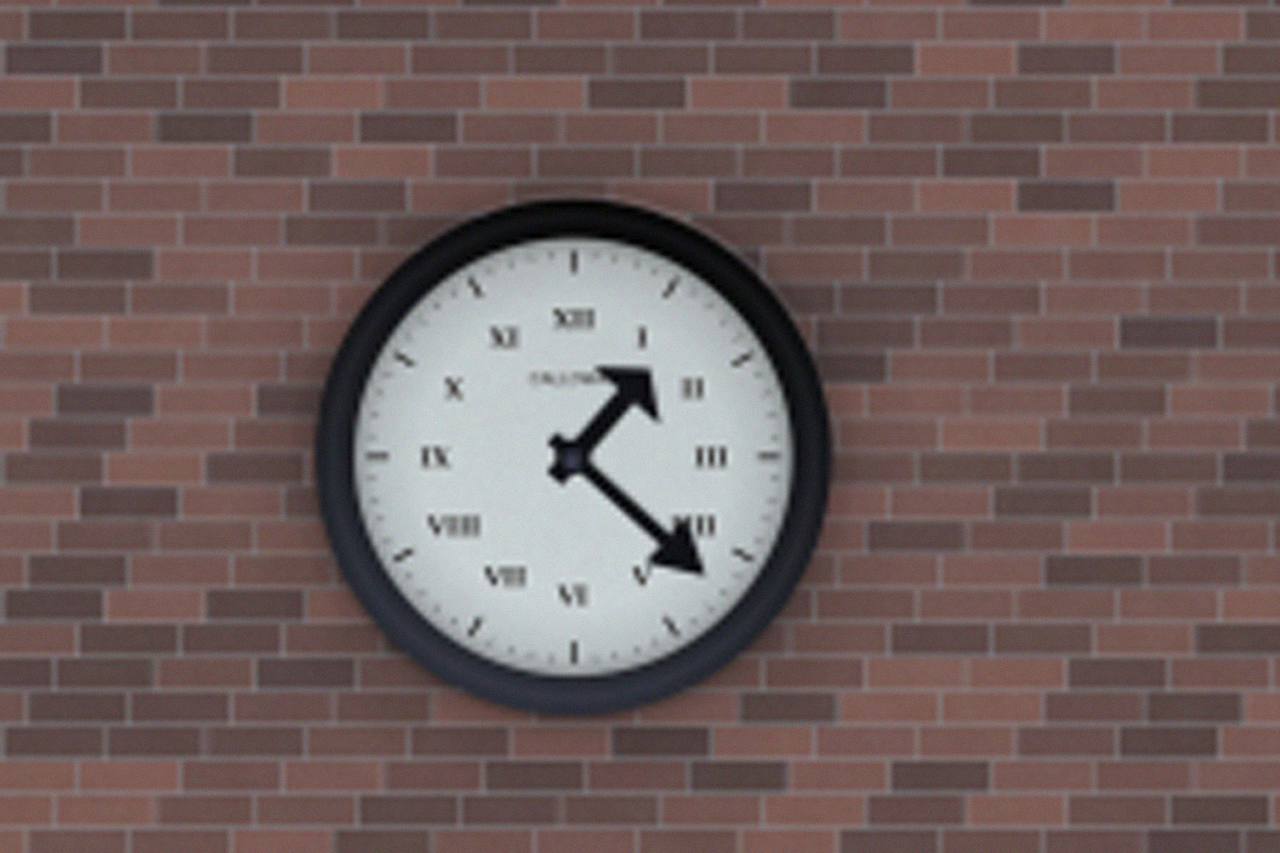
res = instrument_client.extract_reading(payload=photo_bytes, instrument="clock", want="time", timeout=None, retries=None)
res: 1:22
